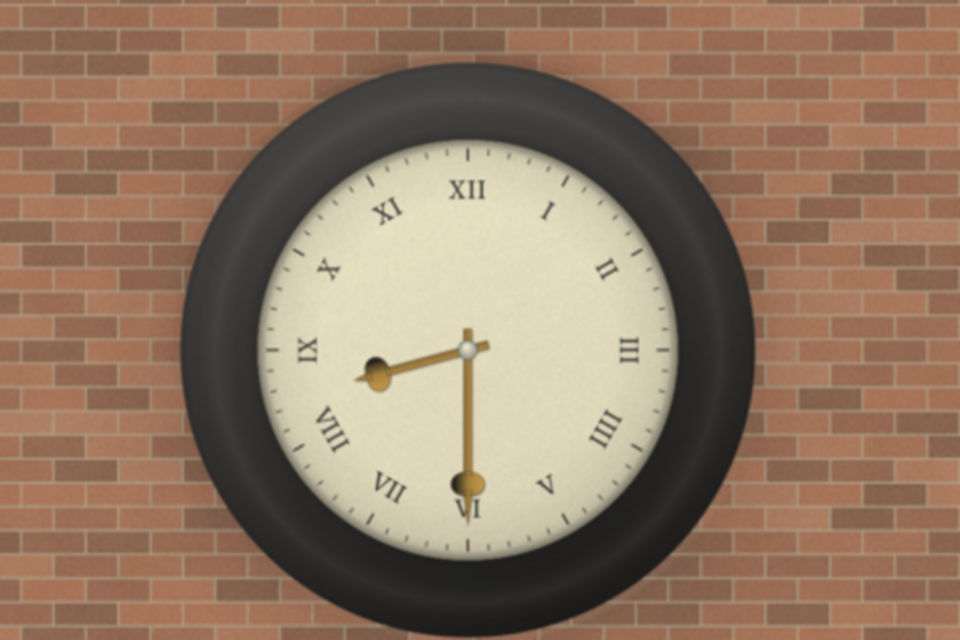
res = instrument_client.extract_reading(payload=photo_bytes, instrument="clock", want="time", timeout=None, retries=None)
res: 8:30
